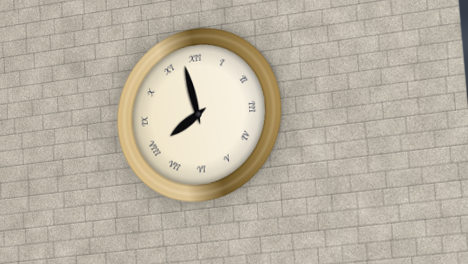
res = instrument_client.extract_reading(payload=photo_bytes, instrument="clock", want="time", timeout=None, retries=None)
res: 7:58
